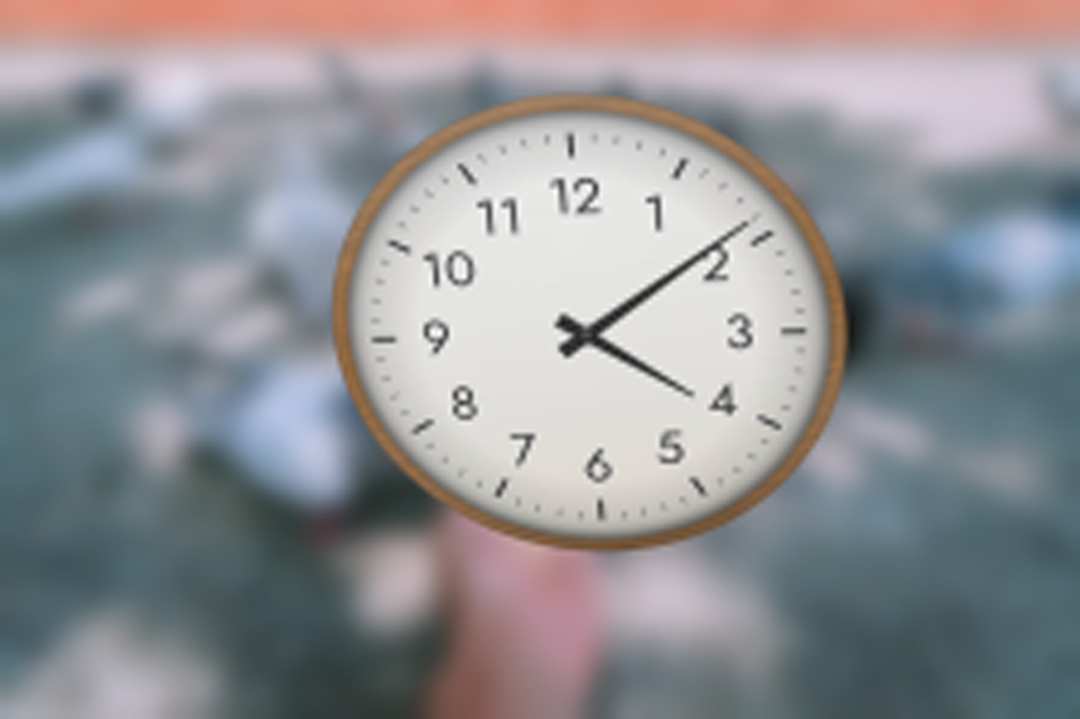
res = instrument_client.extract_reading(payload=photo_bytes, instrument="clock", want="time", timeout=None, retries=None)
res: 4:09
